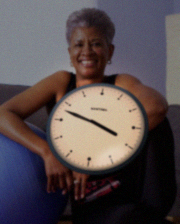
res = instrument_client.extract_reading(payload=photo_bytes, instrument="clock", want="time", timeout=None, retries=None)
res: 3:48
